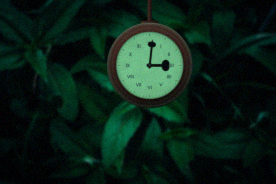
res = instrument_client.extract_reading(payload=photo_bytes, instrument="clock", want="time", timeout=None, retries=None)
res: 3:01
